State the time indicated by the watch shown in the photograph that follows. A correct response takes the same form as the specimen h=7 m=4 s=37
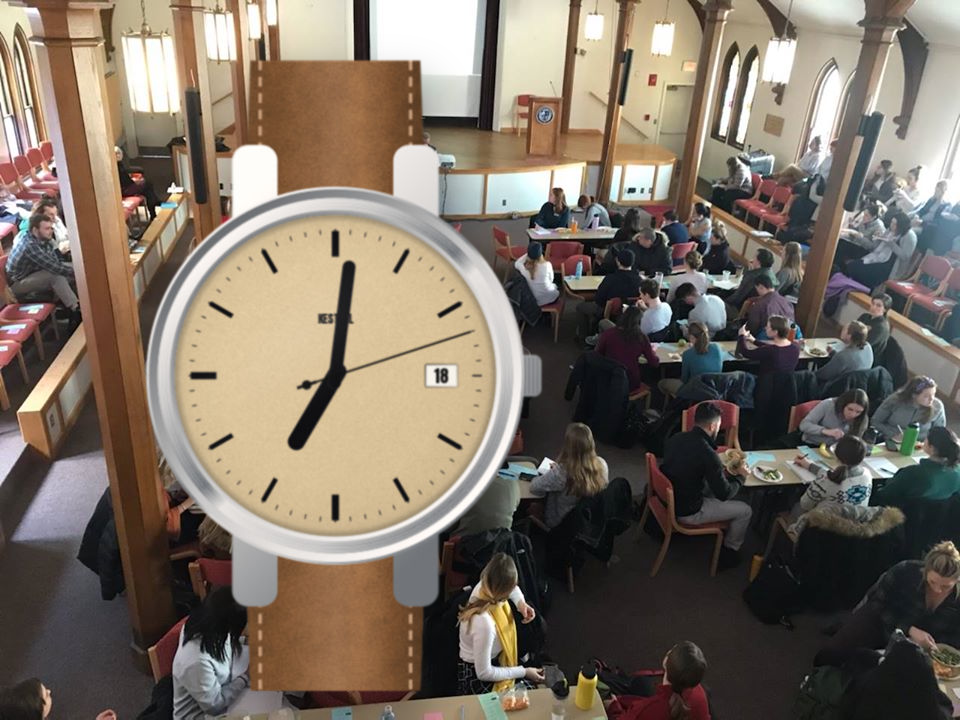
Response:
h=7 m=1 s=12
